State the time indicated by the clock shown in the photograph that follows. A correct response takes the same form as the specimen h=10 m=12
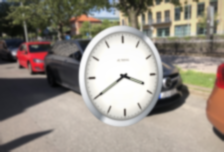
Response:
h=3 m=40
